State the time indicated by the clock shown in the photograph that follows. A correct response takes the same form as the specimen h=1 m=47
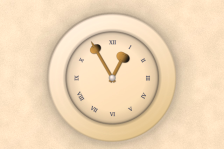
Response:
h=12 m=55
